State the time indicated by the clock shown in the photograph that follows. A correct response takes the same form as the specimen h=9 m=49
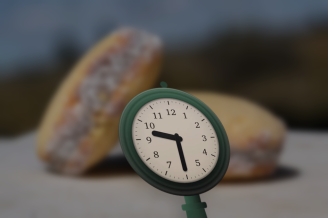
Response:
h=9 m=30
